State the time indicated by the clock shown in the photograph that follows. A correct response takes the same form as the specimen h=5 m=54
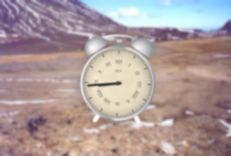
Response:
h=8 m=44
